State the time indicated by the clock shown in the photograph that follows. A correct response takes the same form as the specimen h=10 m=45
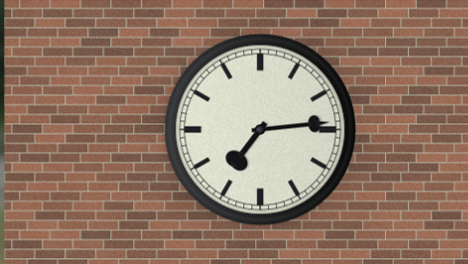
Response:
h=7 m=14
